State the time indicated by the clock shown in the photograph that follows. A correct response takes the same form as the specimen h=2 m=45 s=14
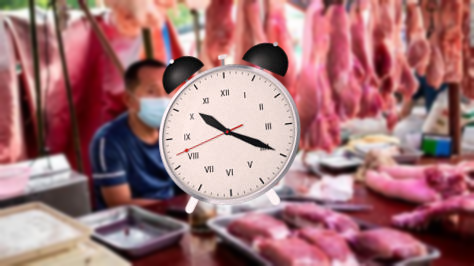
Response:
h=10 m=19 s=42
